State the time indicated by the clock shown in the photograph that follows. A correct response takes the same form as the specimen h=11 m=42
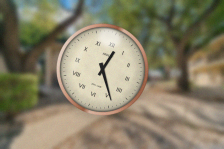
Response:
h=12 m=24
